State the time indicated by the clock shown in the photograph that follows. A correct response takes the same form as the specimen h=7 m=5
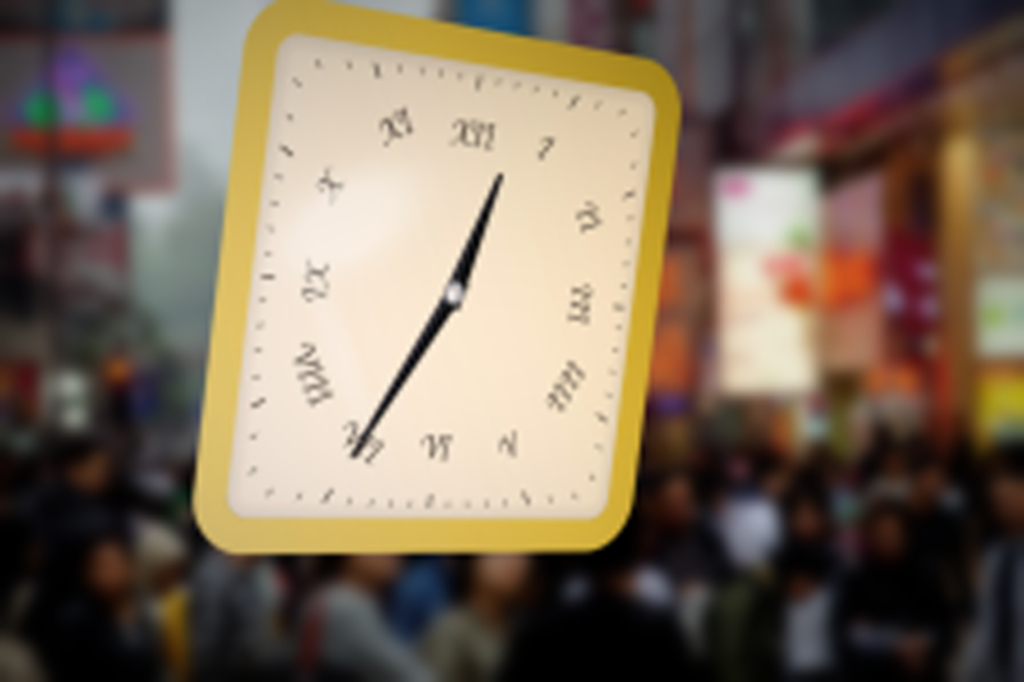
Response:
h=12 m=35
